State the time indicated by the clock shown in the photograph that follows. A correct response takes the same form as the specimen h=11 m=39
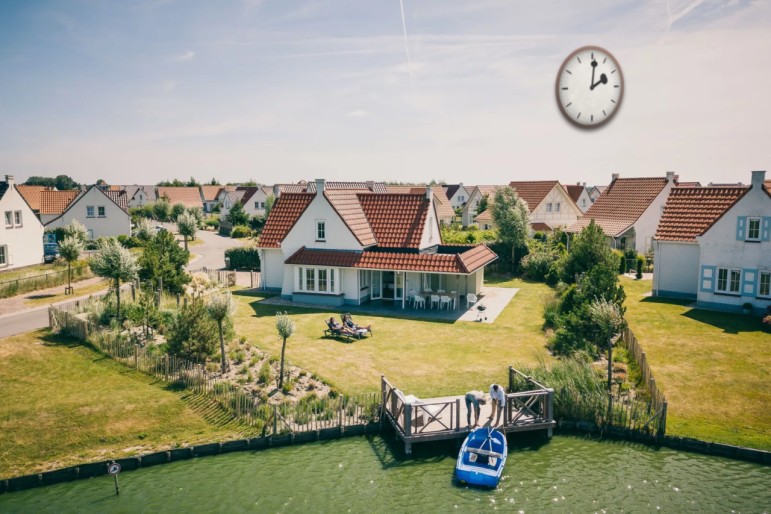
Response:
h=2 m=1
